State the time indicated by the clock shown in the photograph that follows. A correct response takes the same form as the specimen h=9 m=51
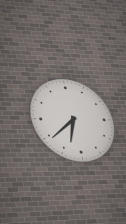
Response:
h=6 m=39
